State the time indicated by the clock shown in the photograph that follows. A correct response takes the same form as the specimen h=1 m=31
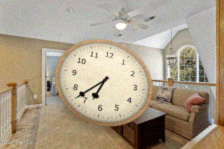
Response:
h=6 m=37
